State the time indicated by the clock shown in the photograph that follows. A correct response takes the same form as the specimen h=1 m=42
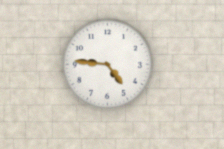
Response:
h=4 m=46
